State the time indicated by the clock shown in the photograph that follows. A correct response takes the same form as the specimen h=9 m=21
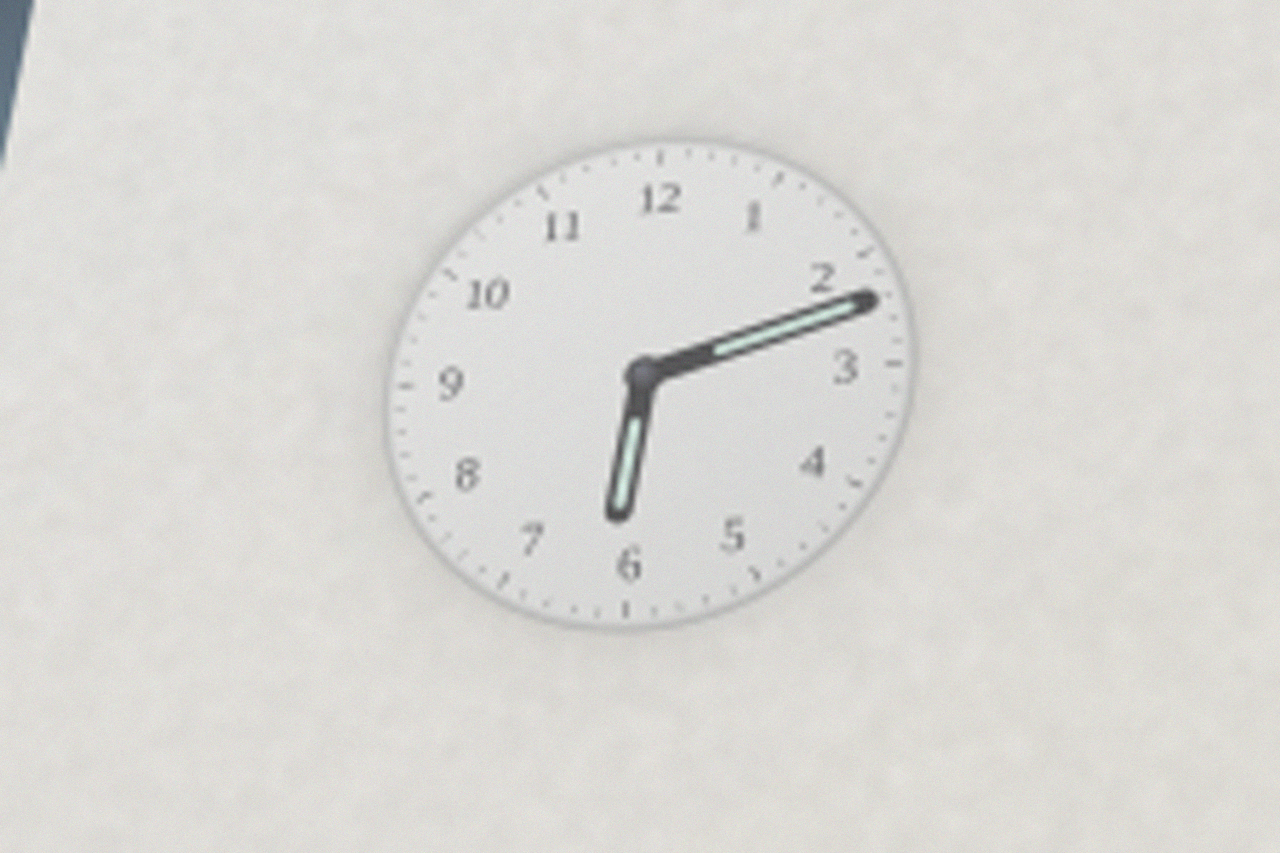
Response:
h=6 m=12
